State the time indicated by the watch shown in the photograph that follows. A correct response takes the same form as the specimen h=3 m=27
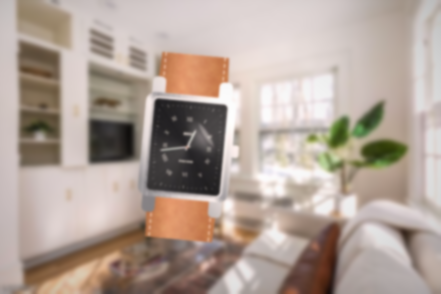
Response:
h=12 m=43
